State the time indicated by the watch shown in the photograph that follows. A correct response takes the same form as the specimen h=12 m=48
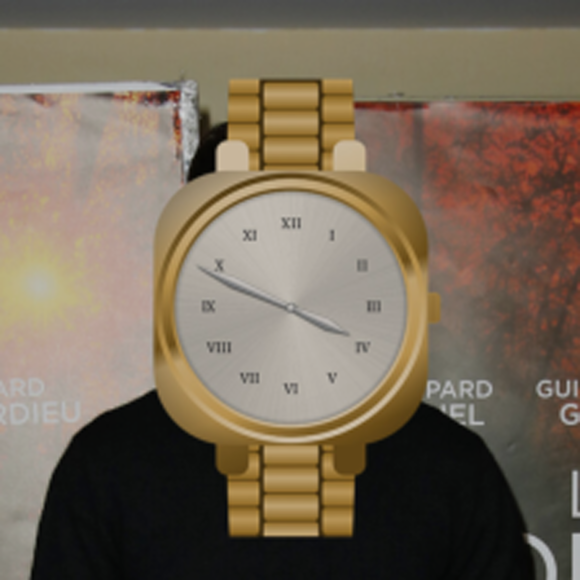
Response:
h=3 m=49
